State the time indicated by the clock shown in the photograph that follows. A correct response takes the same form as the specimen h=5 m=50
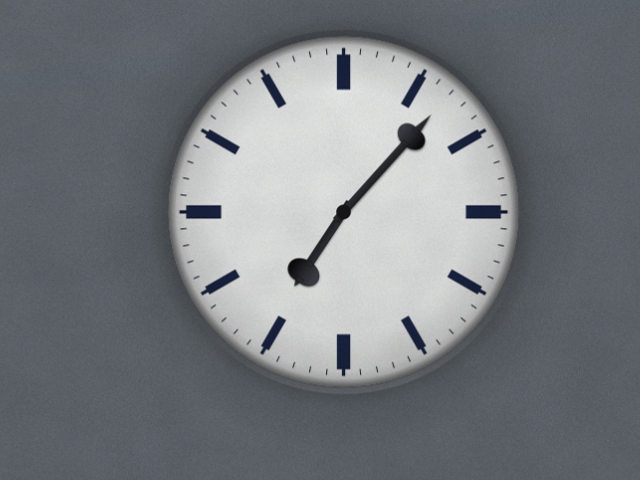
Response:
h=7 m=7
